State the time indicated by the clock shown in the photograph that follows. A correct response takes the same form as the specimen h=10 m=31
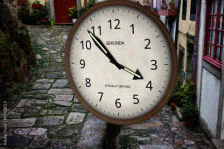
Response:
h=3 m=53
